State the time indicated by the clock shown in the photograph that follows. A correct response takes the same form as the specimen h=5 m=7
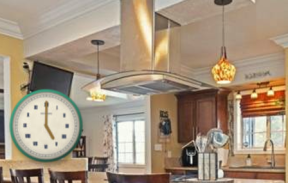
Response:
h=5 m=0
